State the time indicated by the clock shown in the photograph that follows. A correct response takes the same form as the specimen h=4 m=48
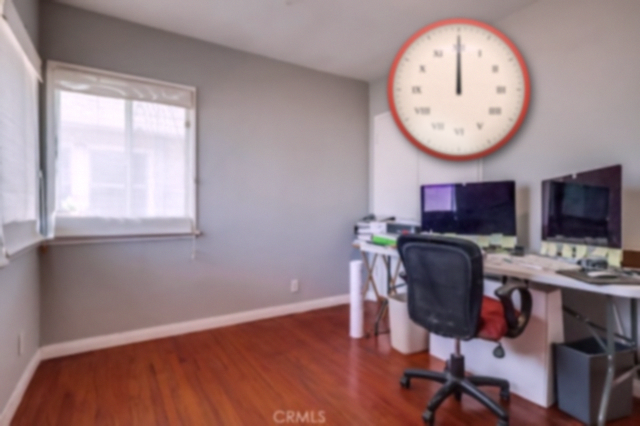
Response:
h=12 m=0
